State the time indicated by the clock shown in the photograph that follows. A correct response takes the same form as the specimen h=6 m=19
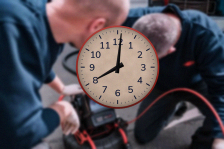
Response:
h=8 m=1
